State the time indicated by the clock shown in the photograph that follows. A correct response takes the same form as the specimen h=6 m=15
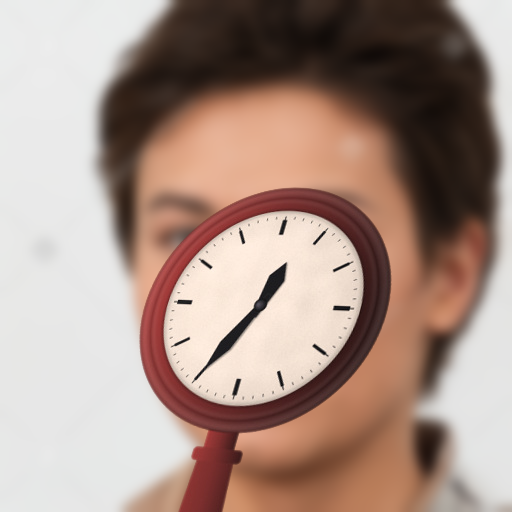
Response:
h=12 m=35
